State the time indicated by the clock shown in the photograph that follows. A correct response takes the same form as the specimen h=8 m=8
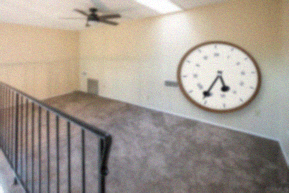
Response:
h=5 m=36
